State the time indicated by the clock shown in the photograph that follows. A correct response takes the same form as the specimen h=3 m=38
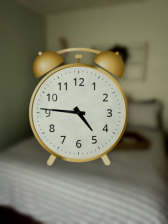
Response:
h=4 m=46
